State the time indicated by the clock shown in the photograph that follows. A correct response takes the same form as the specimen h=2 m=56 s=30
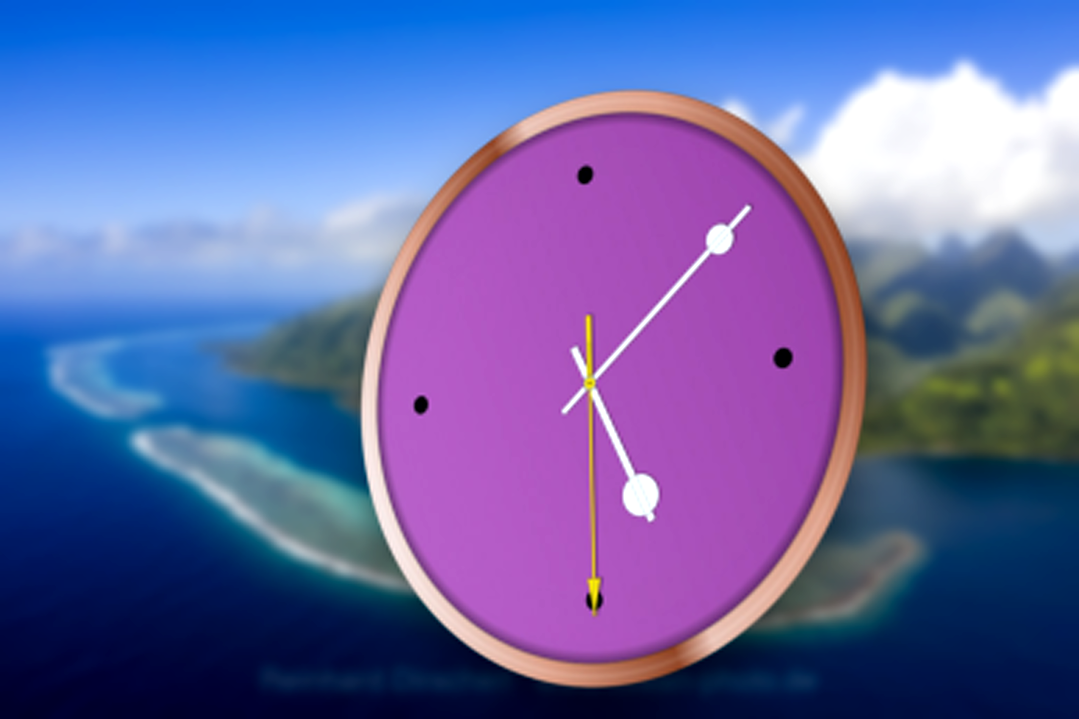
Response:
h=5 m=8 s=30
